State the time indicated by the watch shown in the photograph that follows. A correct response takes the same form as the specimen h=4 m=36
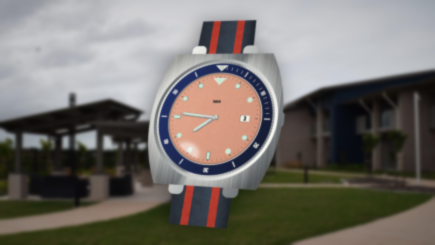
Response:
h=7 m=46
